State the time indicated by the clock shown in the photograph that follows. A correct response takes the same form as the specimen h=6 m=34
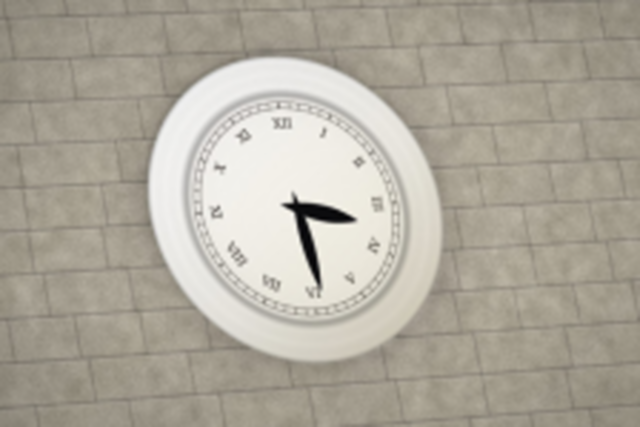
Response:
h=3 m=29
